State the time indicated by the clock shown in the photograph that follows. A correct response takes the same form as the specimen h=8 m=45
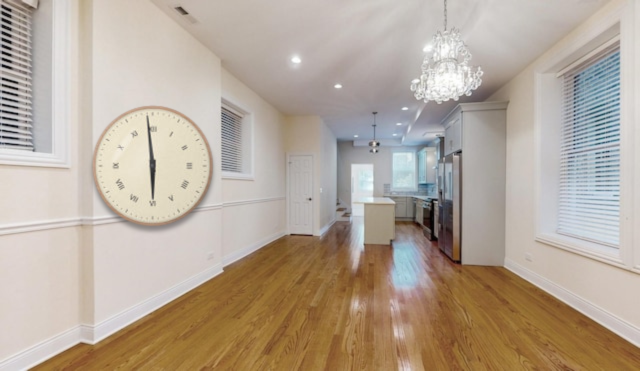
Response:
h=5 m=59
